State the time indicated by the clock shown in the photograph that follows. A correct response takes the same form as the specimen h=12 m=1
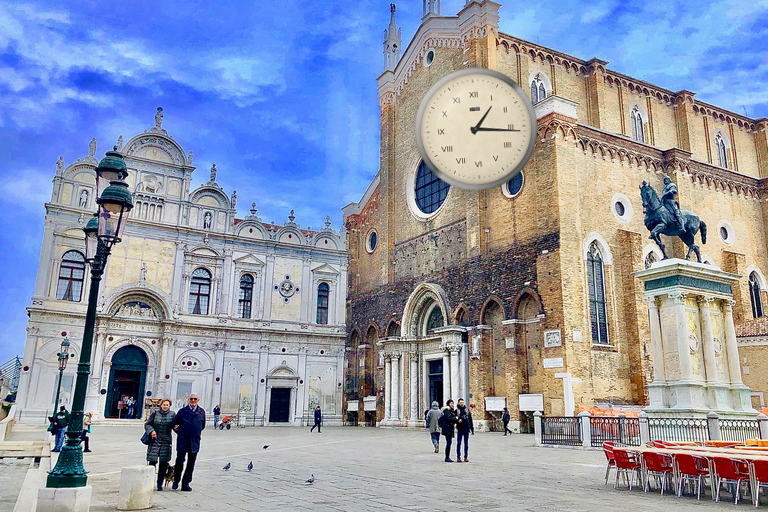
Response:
h=1 m=16
